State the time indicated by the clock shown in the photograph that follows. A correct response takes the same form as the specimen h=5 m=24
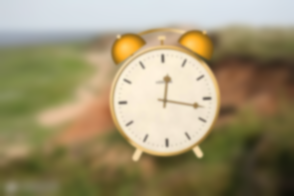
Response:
h=12 m=17
